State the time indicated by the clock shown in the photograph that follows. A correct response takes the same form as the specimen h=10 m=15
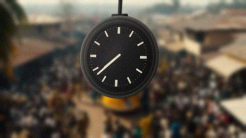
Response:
h=7 m=38
